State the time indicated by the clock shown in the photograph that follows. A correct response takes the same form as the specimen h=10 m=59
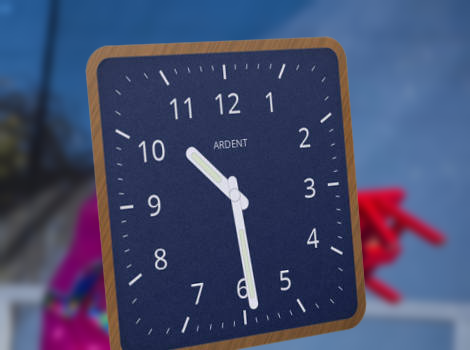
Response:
h=10 m=29
